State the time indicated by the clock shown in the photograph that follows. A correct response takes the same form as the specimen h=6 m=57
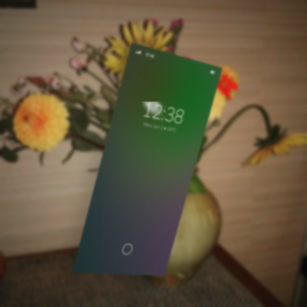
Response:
h=12 m=38
